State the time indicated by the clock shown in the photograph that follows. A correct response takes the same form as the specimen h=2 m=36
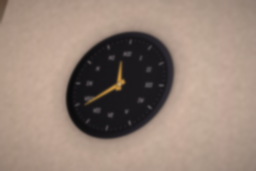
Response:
h=11 m=39
